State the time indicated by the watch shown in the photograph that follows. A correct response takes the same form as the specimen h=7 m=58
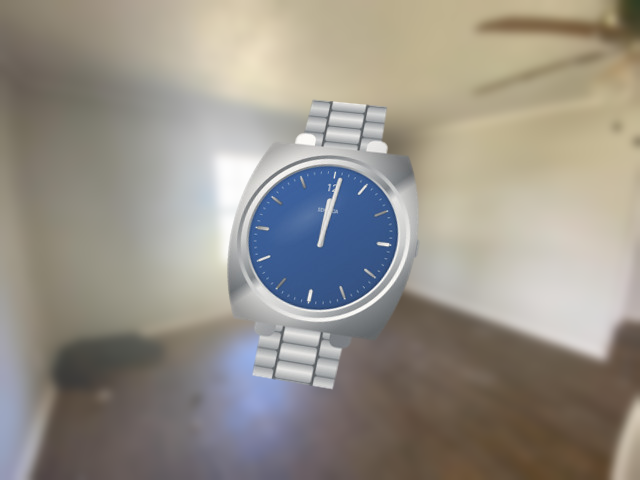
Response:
h=12 m=1
